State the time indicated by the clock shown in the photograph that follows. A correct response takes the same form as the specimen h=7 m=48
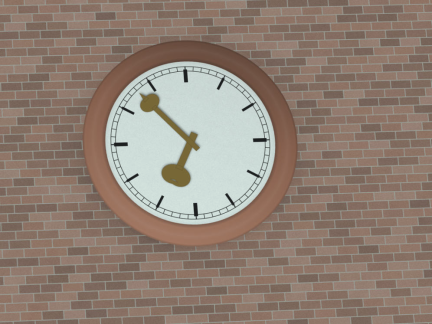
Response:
h=6 m=53
